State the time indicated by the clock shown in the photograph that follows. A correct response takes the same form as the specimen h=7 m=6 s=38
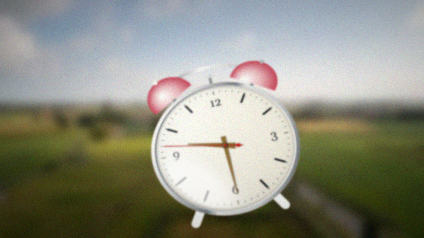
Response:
h=9 m=29 s=47
